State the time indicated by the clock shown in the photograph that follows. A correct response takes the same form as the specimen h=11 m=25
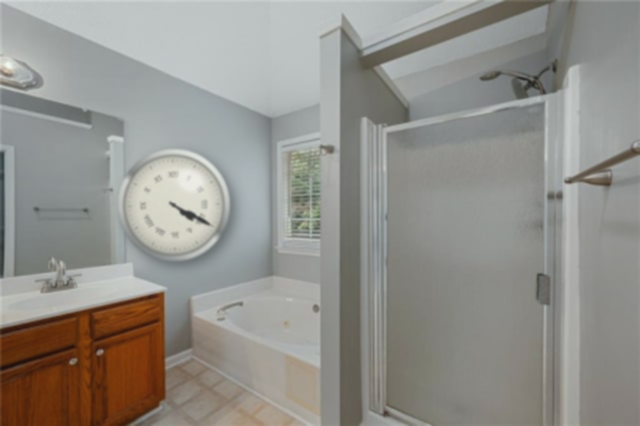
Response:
h=4 m=20
